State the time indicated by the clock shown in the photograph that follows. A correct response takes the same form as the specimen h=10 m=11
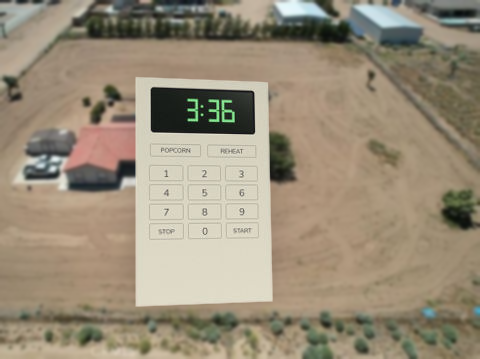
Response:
h=3 m=36
